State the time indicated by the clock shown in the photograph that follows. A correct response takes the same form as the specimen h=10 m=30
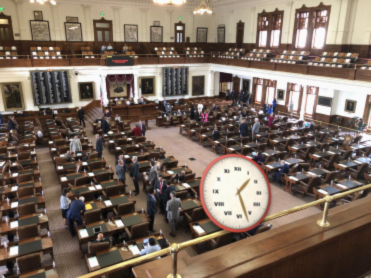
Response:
h=1 m=27
